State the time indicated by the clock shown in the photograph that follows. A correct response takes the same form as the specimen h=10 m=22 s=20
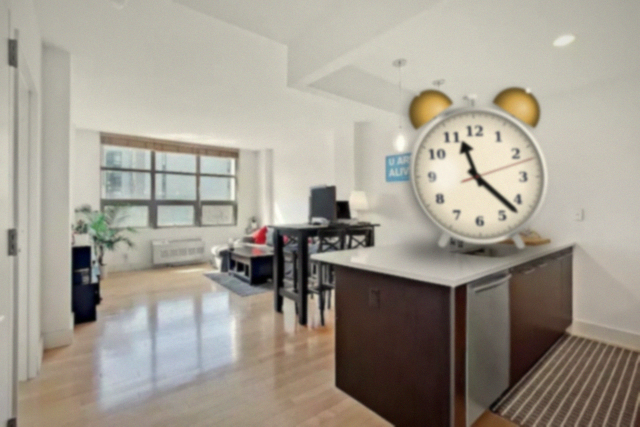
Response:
h=11 m=22 s=12
